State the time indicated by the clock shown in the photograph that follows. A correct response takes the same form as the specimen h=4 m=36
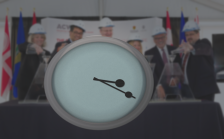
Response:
h=3 m=20
